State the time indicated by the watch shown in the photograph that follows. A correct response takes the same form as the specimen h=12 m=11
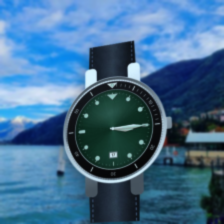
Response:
h=3 m=15
